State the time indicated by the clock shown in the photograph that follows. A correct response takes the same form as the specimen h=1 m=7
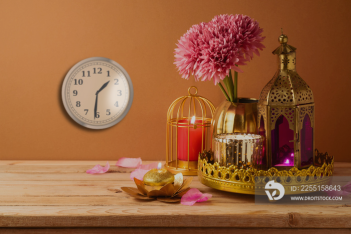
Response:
h=1 m=31
